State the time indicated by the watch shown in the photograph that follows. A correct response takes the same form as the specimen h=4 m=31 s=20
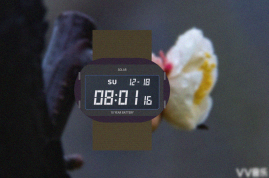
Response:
h=8 m=1 s=16
